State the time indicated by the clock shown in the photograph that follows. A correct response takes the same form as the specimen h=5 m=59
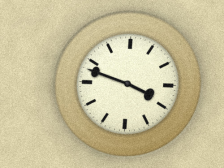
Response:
h=3 m=48
